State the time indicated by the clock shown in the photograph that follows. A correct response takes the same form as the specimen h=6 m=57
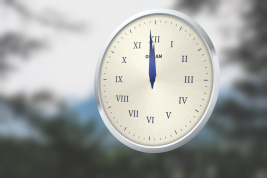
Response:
h=11 m=59
